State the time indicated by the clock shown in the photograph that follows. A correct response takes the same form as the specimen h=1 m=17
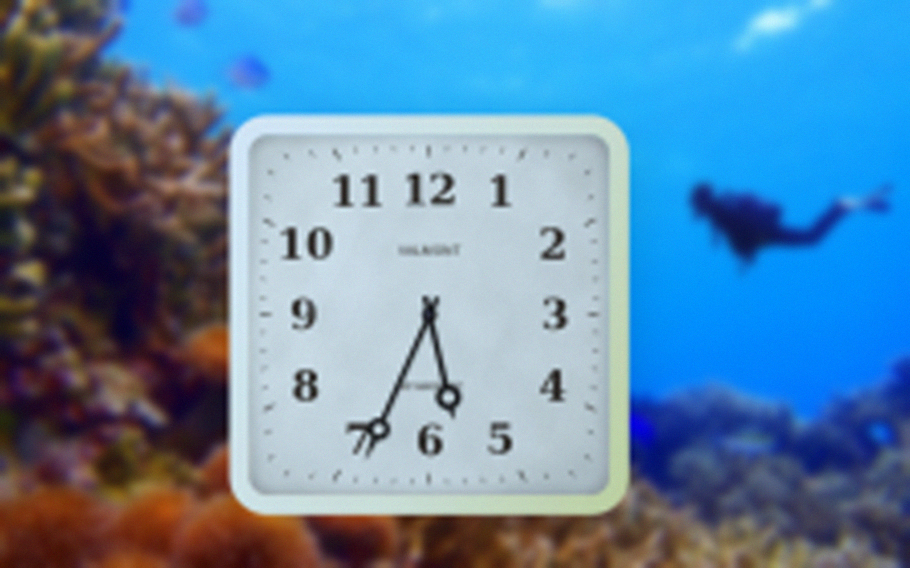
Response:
h=5 m=34
